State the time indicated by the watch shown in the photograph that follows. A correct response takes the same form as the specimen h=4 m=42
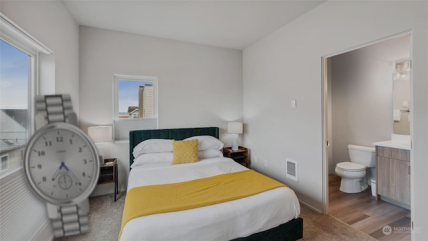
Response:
h=7 m=24
